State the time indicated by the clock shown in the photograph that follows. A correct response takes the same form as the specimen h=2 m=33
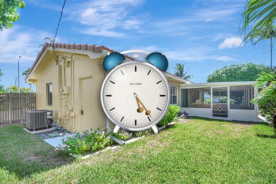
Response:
h=5 m=24
